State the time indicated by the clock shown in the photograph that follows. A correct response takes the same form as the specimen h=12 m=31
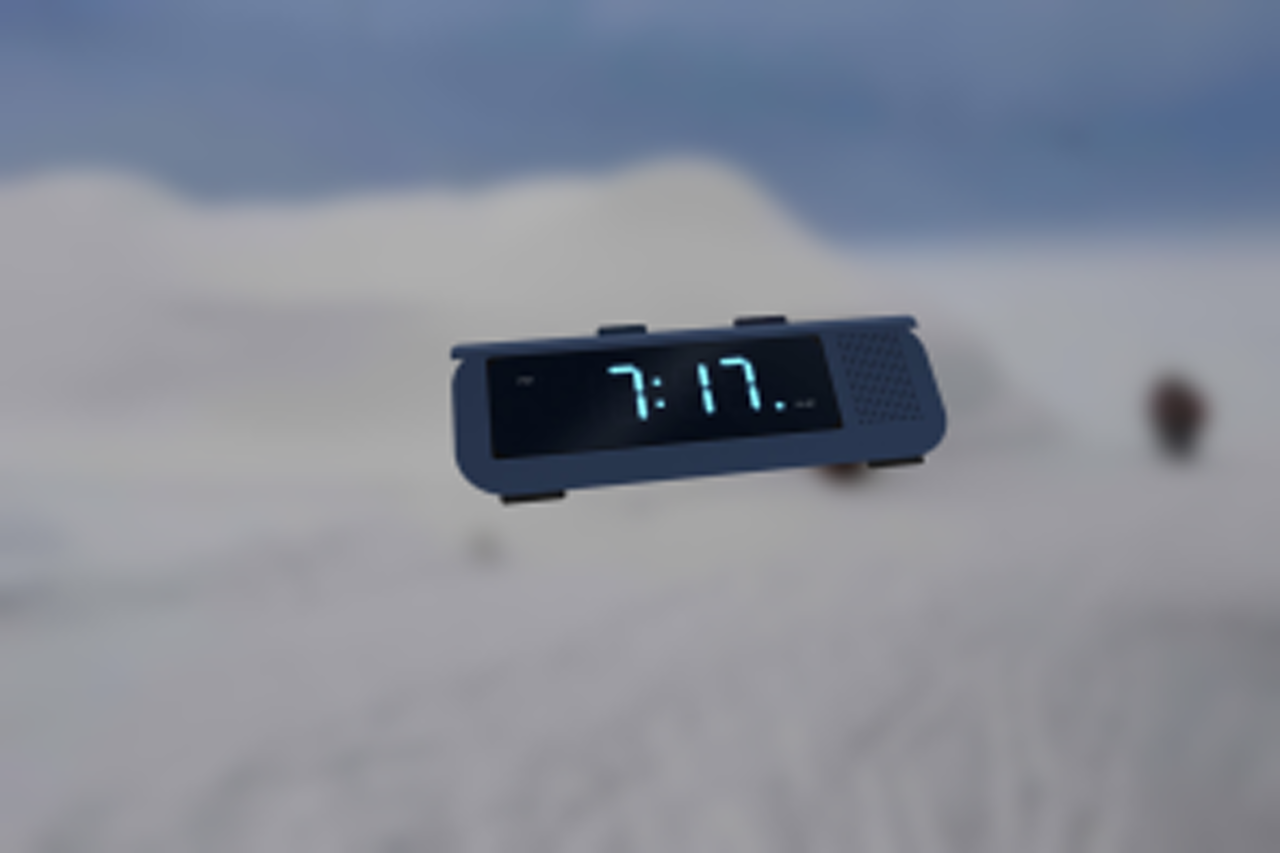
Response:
h=7 m=17
